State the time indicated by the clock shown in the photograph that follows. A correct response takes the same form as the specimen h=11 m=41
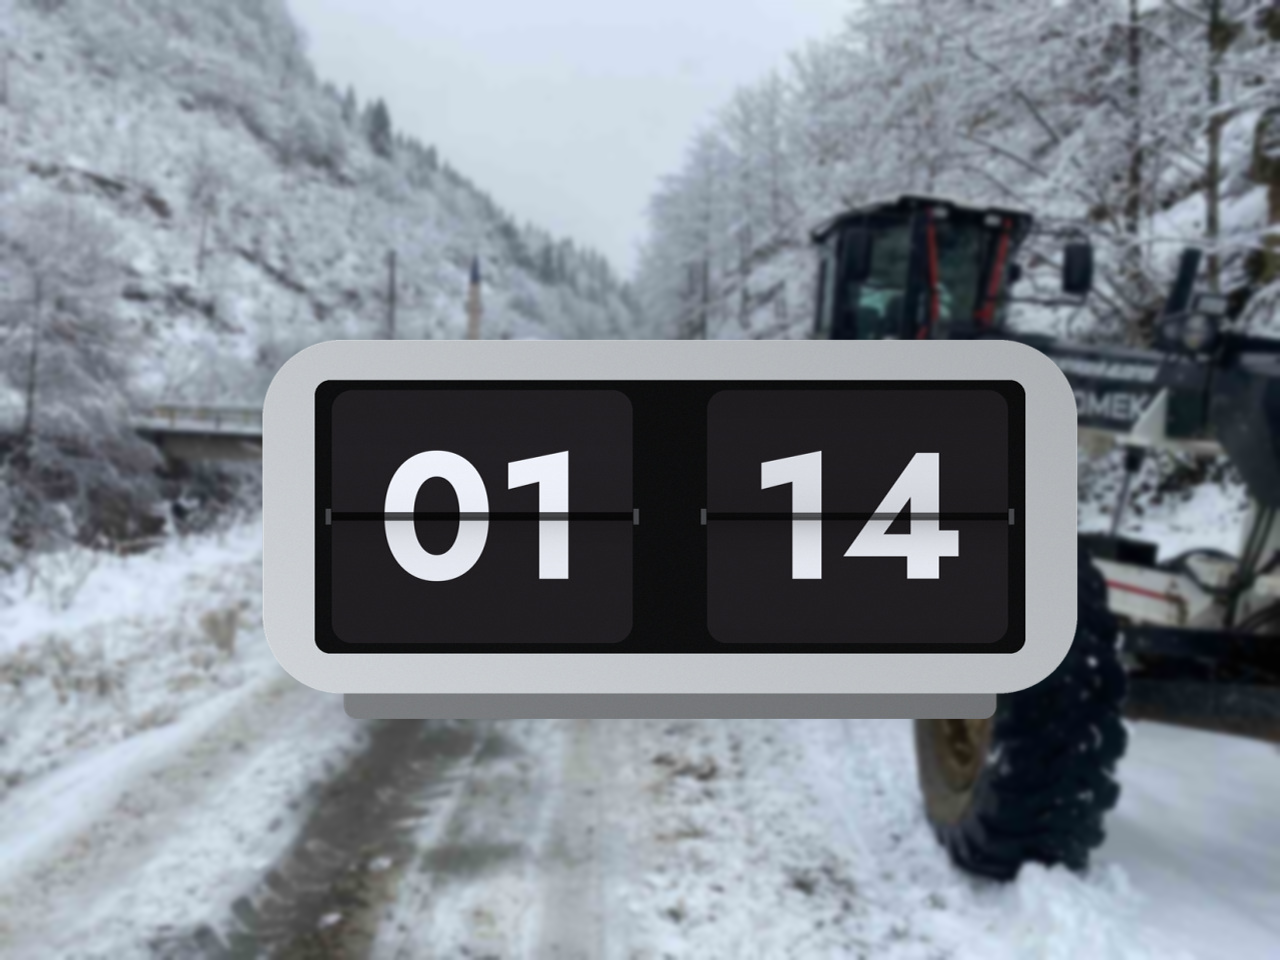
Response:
h=1 m=14
